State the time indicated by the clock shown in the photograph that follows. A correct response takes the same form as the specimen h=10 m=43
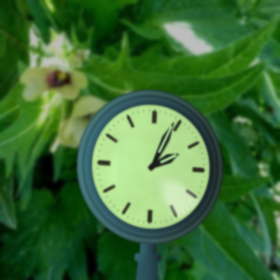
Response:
h=2 m=4
